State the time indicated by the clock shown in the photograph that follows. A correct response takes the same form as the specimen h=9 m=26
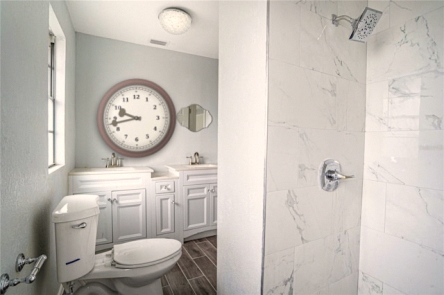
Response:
h=9 m=43
